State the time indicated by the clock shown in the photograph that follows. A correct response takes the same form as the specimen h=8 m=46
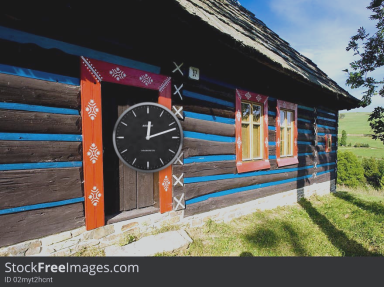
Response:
h=12 m=12
